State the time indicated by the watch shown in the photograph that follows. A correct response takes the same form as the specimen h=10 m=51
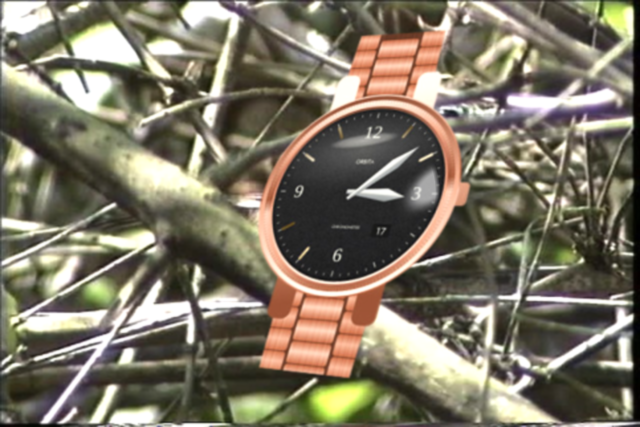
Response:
h=3 m=8
